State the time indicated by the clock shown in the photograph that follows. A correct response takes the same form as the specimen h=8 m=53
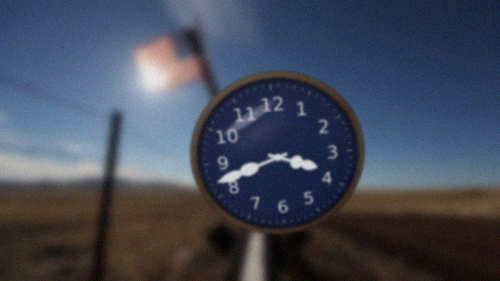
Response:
h=3 m=42
